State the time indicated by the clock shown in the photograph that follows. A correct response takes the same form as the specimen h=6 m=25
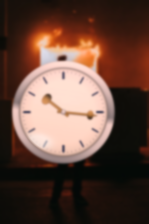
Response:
h=10 m=16
